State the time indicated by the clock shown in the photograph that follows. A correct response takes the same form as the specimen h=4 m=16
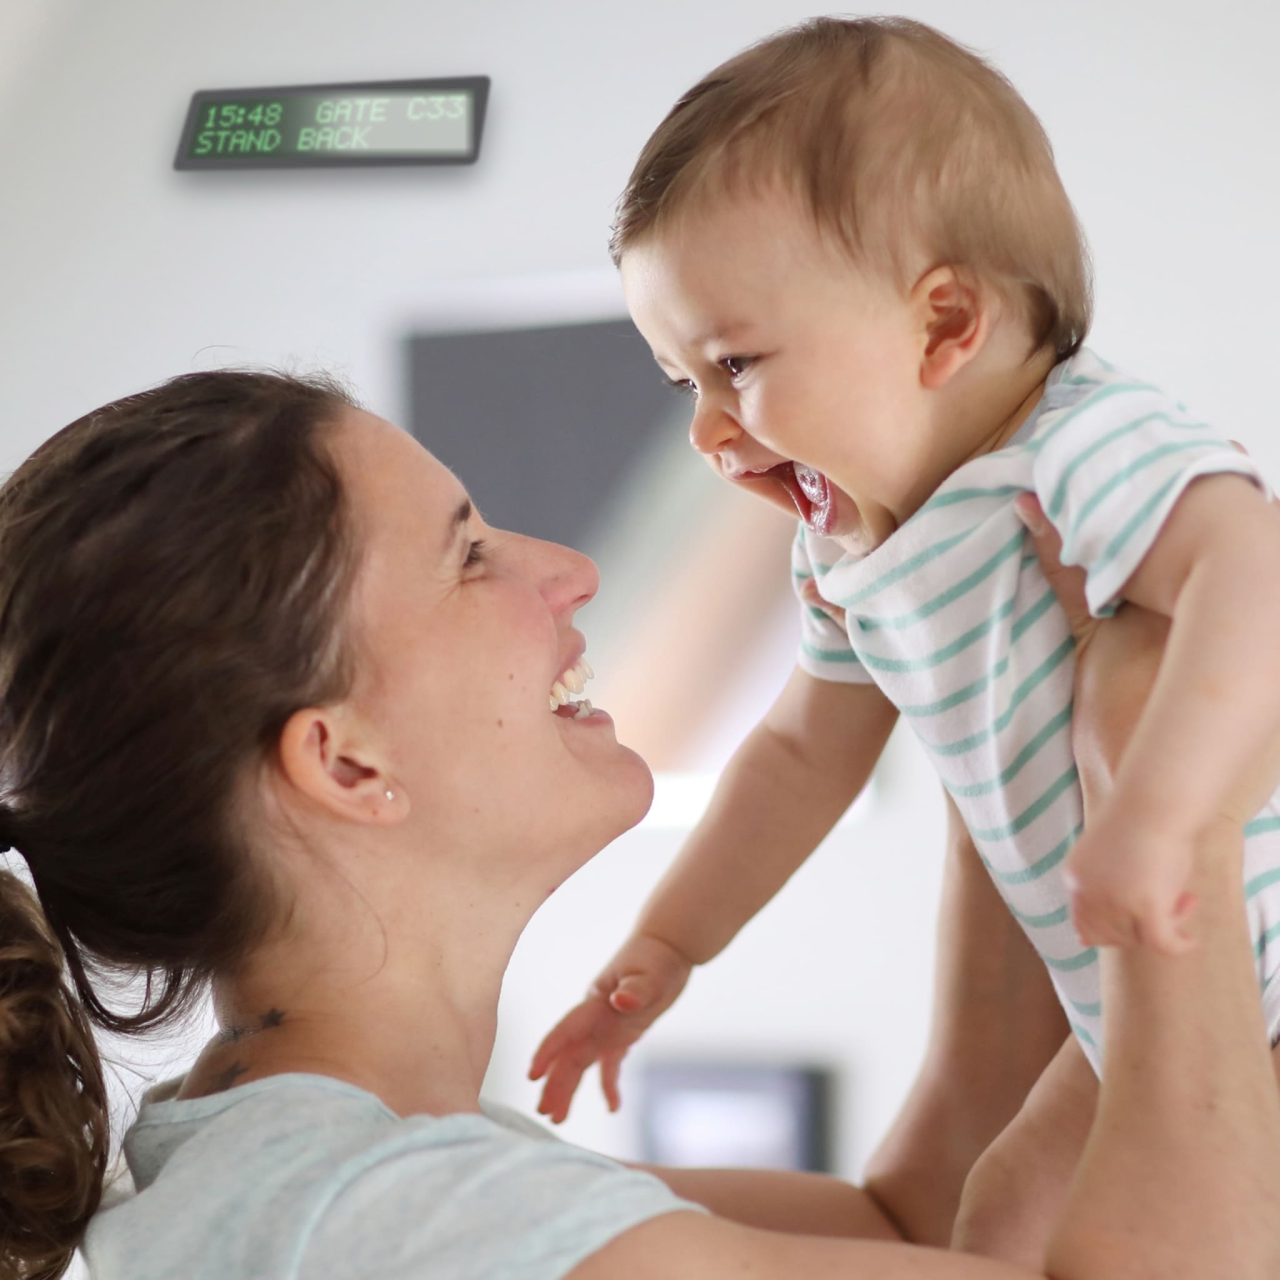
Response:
h=15 m=48
